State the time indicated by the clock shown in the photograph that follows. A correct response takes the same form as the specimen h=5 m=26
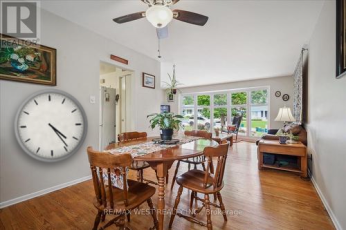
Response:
h=4 m=24
